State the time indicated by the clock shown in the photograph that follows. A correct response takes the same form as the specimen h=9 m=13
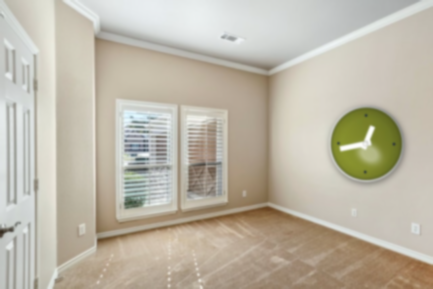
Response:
h=12 m=43
